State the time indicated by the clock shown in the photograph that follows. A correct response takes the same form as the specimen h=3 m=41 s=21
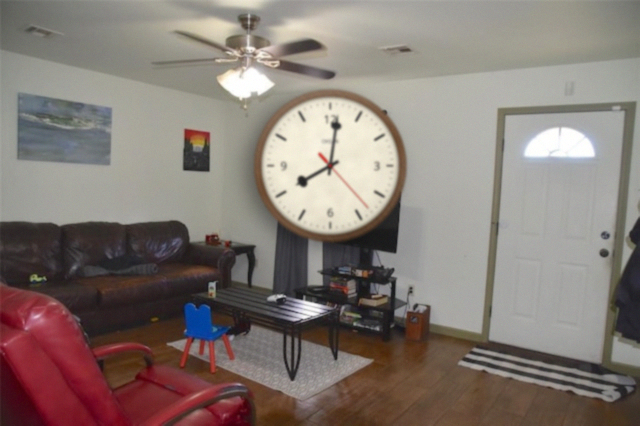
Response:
h=8 m=1 s=23
